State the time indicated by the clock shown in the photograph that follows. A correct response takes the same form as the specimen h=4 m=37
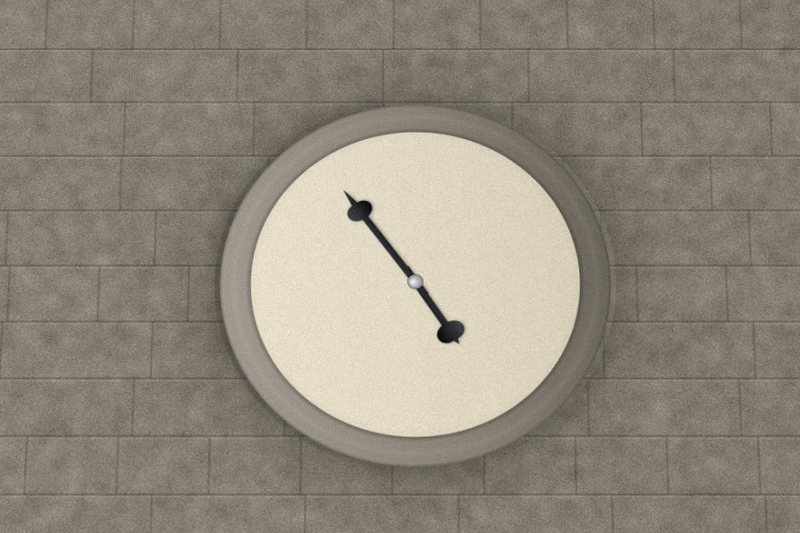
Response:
h=4 m=54
